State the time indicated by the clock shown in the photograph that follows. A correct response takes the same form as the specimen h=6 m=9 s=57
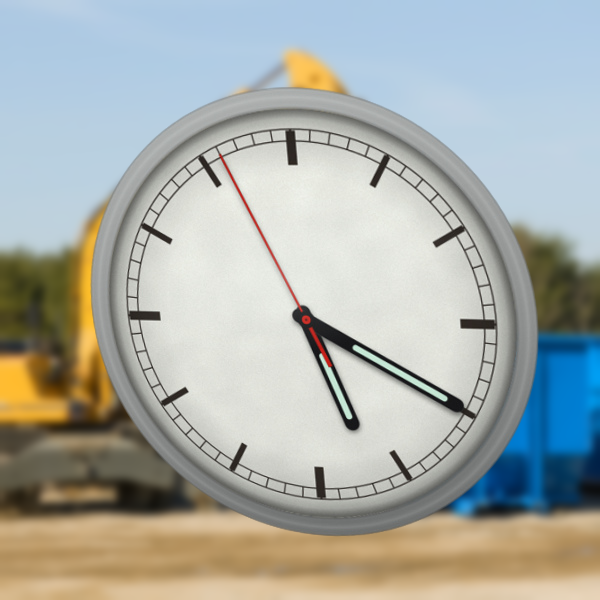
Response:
h=5 m=19 s=56
